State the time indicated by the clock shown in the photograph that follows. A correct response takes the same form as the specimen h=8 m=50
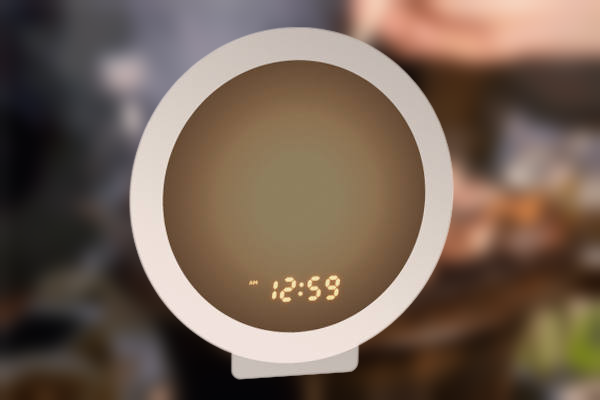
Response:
h=12 m=59
